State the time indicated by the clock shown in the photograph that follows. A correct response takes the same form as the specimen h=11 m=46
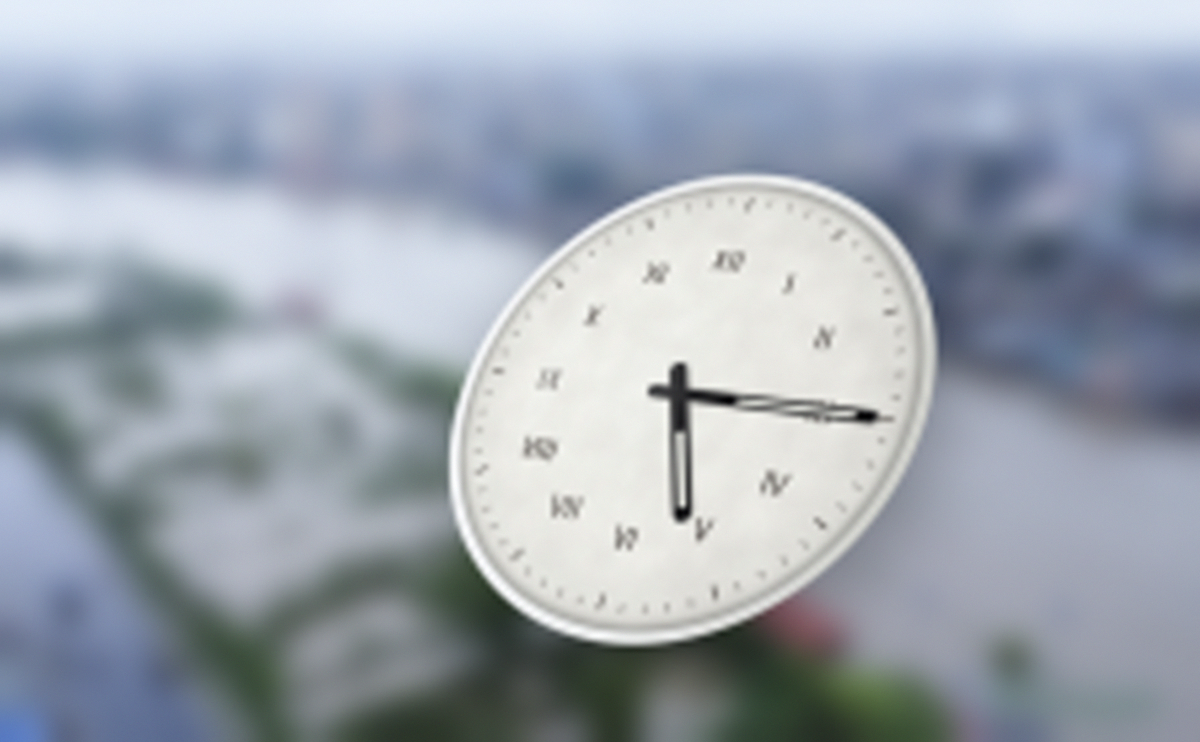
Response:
h=5 m=15
